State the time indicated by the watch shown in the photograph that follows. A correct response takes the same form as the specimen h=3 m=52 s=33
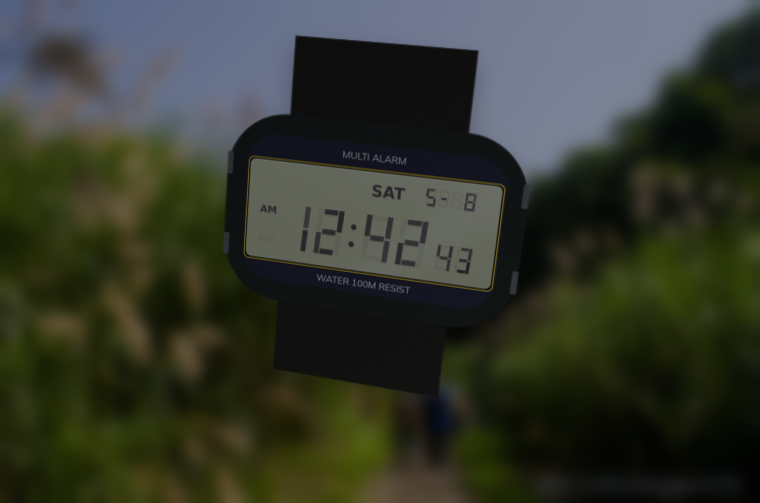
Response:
h=12 m=42 s=43
